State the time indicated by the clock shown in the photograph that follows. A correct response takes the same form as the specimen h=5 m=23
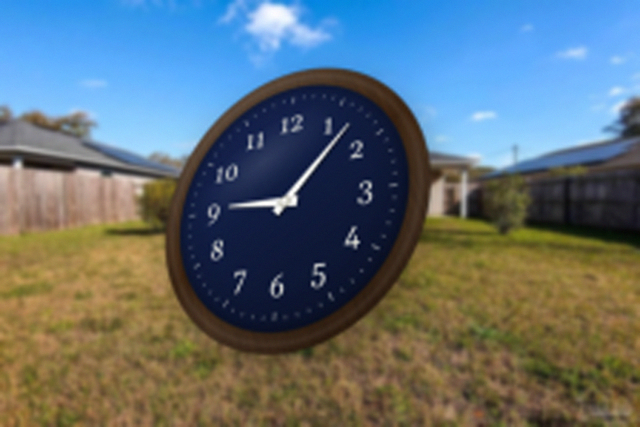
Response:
h=9 m=7
